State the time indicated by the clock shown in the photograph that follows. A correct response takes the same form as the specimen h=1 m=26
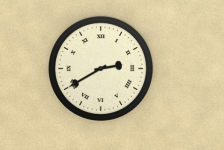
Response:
h=2 m=40
